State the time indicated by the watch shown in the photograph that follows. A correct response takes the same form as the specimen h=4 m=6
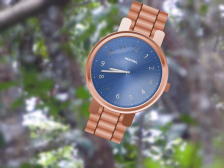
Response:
h=8 m=42
